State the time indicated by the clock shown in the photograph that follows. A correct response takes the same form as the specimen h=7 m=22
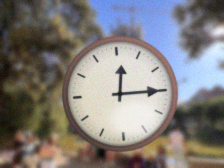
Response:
h=12 m=15
